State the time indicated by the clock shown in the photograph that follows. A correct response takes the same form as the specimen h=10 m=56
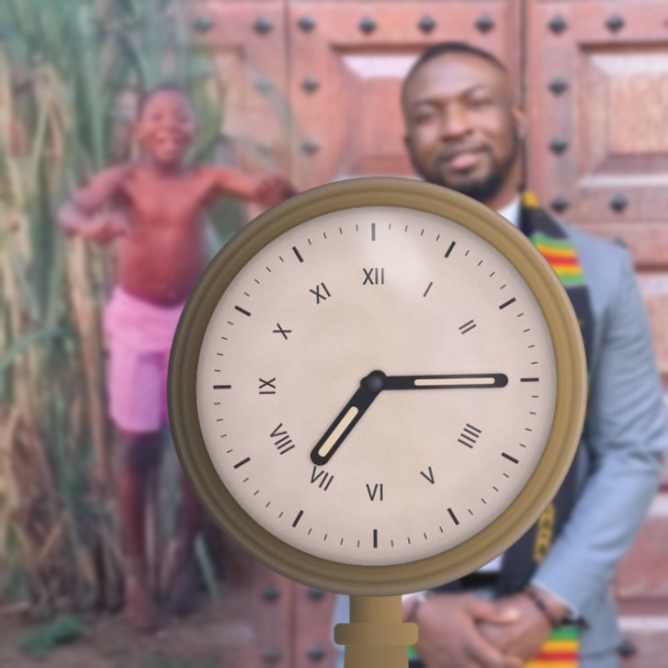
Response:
h=7 m=15
